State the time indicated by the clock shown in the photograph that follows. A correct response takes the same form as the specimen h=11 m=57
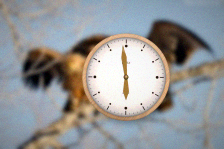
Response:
h=5 m=59
